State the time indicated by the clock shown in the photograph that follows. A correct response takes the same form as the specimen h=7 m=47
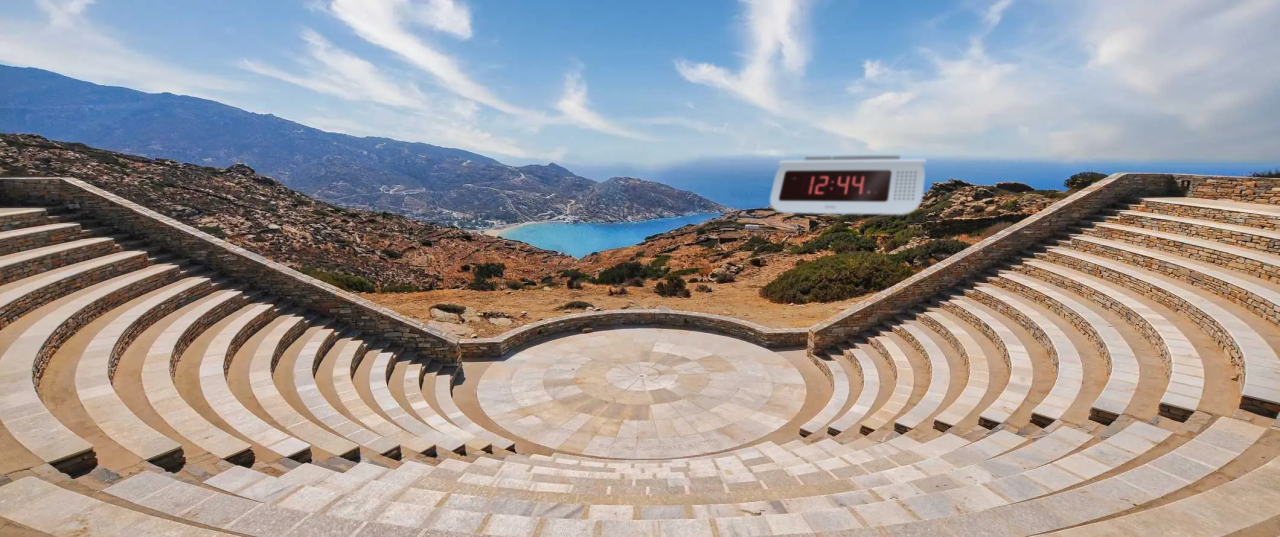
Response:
h=12 m=44
